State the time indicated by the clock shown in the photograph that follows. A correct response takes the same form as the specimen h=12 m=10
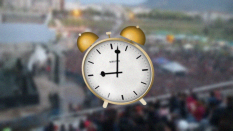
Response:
h=9 m=2
